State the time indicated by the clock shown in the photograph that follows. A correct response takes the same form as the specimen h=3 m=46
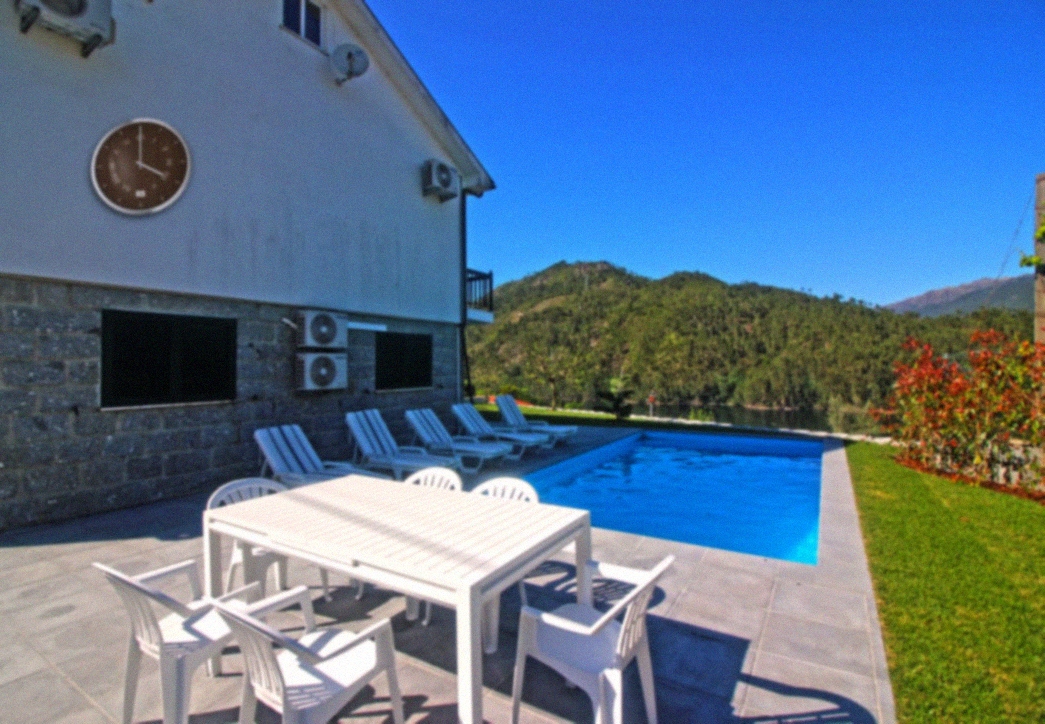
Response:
h=4 m=0
